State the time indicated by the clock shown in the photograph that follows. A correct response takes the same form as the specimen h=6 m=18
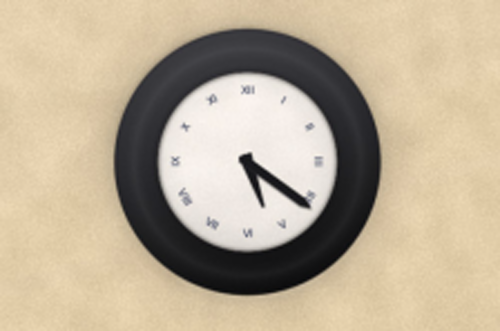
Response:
h=5 m=21
